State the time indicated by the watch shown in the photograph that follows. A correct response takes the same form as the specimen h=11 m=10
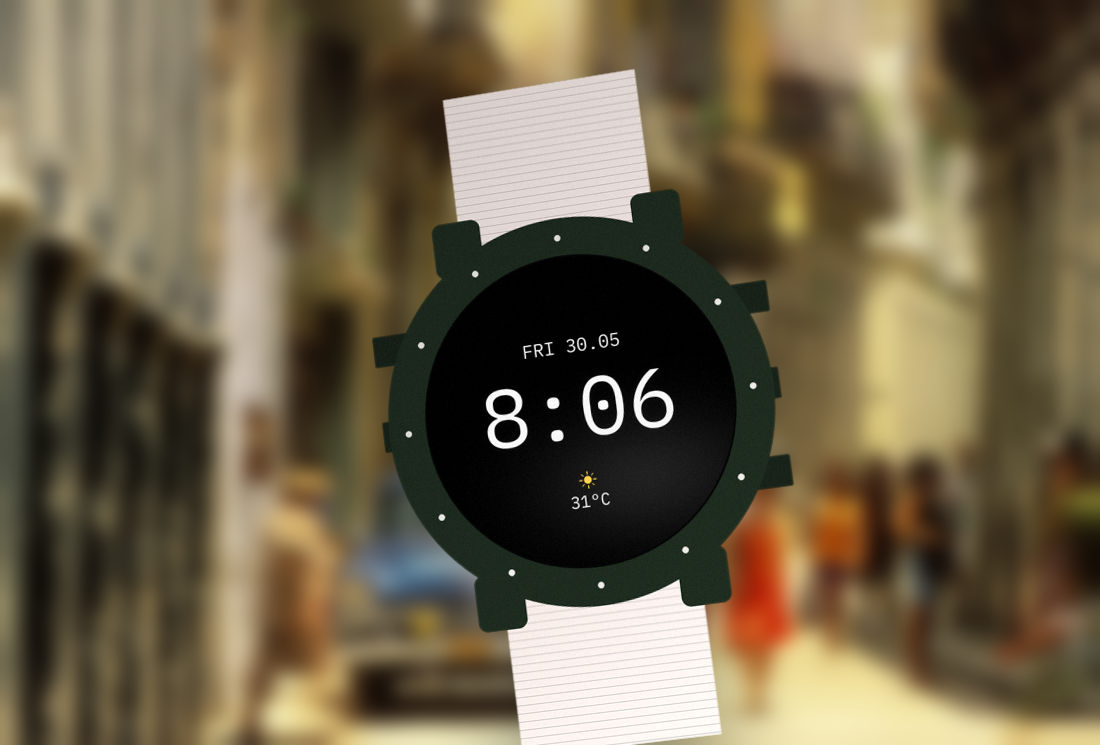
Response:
h=8 m=6
